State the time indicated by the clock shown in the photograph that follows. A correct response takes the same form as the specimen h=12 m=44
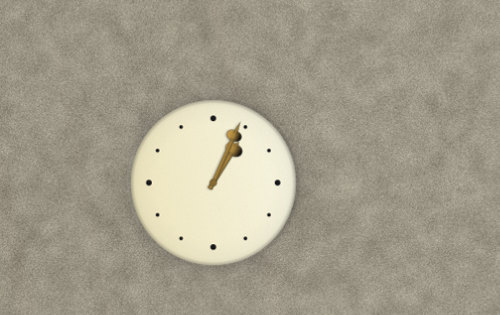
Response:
h=1 m=4
